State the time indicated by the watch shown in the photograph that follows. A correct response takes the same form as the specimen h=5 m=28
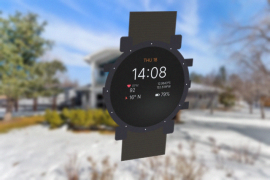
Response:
h=14 m=8
